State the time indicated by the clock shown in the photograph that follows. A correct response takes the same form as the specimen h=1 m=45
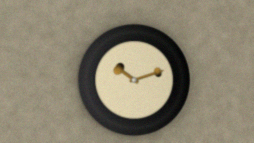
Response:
h=10 m=12
